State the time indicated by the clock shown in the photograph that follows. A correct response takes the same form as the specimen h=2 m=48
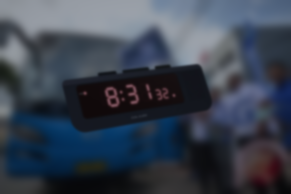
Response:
h=8 m=31
